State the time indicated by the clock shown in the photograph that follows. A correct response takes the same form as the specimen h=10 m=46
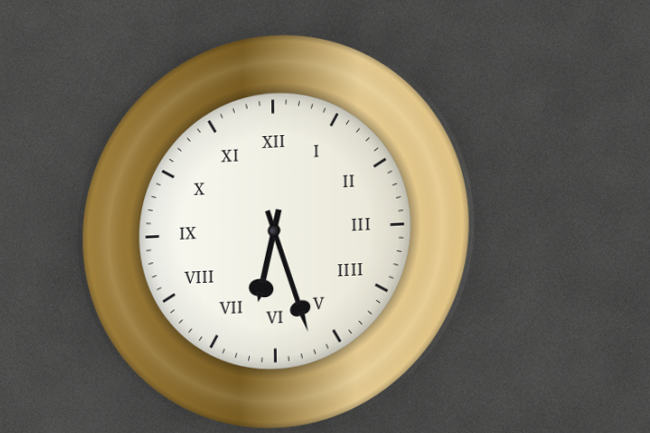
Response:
h=6 m=27
